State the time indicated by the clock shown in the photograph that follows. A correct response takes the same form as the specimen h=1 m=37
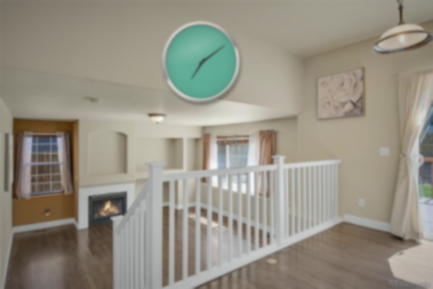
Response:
h=7 m=9
